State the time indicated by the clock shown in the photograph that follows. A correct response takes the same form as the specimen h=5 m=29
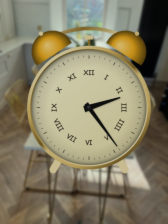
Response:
h=2 m=24
